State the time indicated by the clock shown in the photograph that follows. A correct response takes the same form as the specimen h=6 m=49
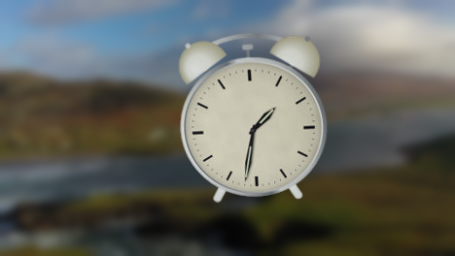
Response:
h=1 m=32
